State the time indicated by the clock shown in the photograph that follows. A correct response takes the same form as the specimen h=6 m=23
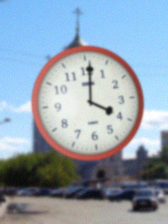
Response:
h=4 m=1
